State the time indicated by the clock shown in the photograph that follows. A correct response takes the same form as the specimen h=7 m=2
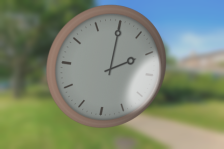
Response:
h=2 m=0
